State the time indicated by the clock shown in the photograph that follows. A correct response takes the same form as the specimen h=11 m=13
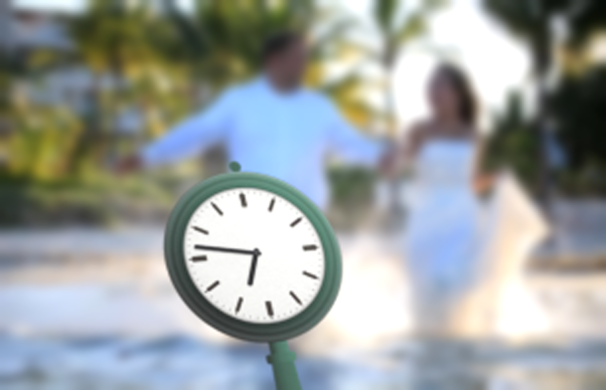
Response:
h=6 m=47
